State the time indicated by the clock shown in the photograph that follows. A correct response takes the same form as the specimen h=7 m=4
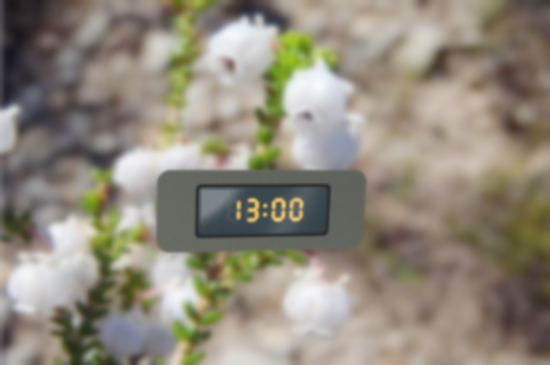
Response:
h=13 m=0
